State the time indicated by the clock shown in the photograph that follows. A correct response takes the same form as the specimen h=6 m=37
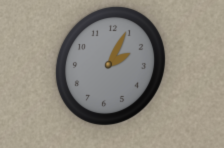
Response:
h=2 m=4
